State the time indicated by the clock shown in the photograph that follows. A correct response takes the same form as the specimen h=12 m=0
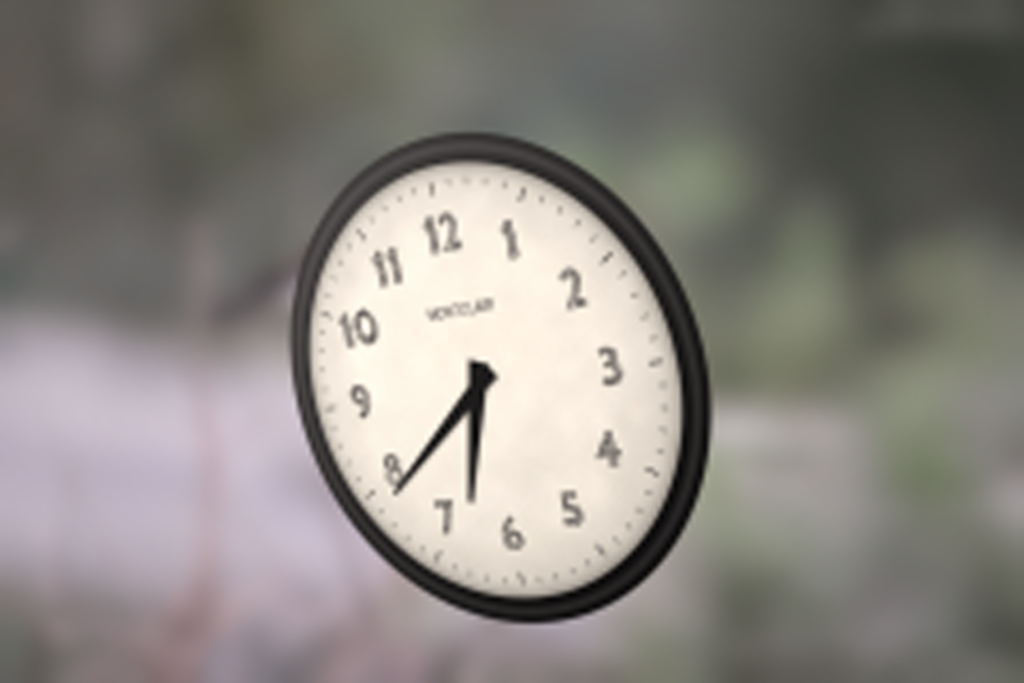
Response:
h=6 m=39
